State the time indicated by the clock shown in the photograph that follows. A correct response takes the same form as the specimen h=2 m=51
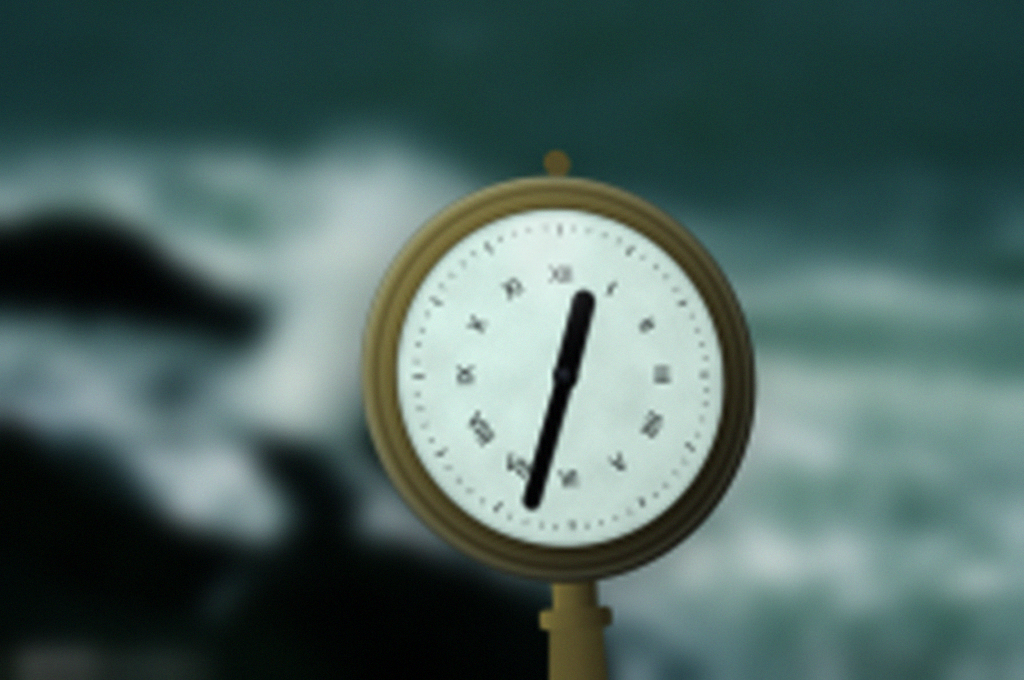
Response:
h=12 m=33
